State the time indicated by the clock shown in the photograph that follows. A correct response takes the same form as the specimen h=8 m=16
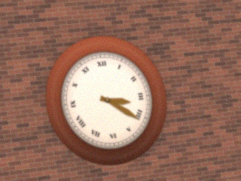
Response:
h=3 m=21
